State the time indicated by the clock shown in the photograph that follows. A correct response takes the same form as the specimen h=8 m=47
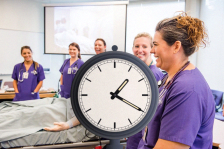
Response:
h=1 m=20
